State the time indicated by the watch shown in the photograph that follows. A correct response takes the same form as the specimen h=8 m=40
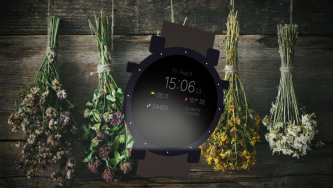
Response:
h=15 m=6
